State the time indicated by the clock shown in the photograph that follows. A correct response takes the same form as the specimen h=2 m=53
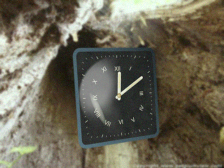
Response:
h=12 m=10
